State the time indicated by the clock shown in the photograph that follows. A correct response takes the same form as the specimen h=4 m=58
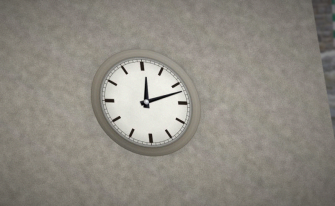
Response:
h=12 m=12
